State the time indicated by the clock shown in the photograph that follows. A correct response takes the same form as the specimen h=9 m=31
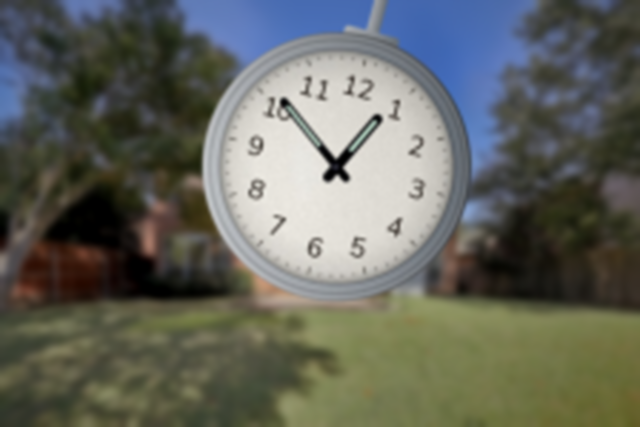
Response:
h=12 m=51
